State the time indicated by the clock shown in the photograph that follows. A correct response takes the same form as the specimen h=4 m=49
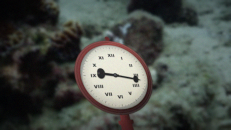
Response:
h=9 m=17
